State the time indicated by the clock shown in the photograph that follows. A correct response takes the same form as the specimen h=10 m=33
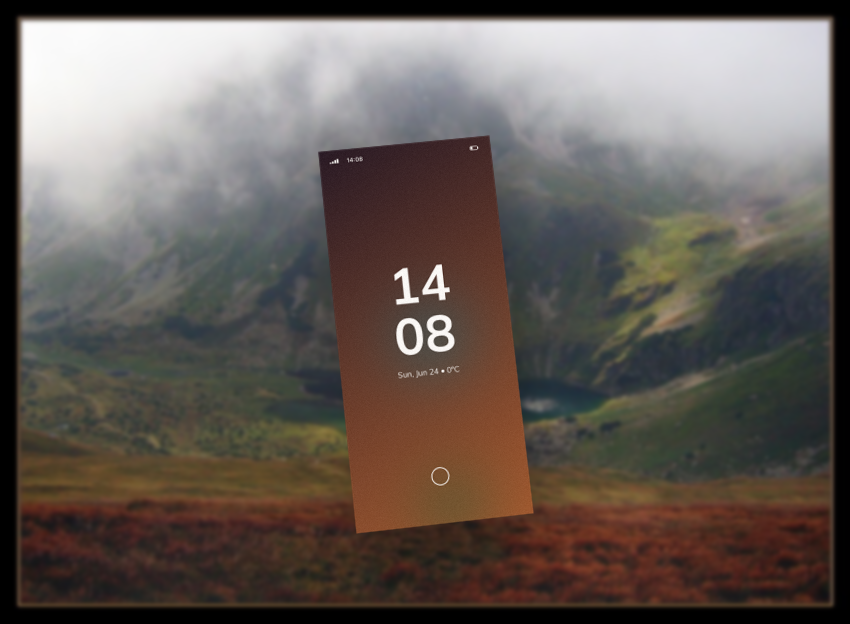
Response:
h=14 m=8
